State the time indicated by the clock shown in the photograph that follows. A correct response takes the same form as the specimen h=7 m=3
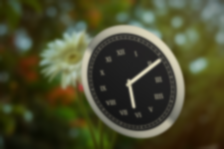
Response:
h=6 m=11
